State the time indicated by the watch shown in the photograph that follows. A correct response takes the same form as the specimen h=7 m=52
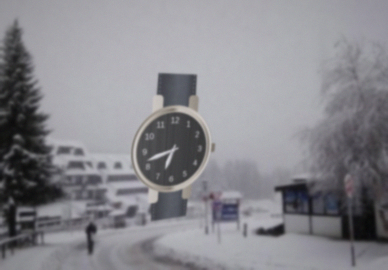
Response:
h=6 m=42
